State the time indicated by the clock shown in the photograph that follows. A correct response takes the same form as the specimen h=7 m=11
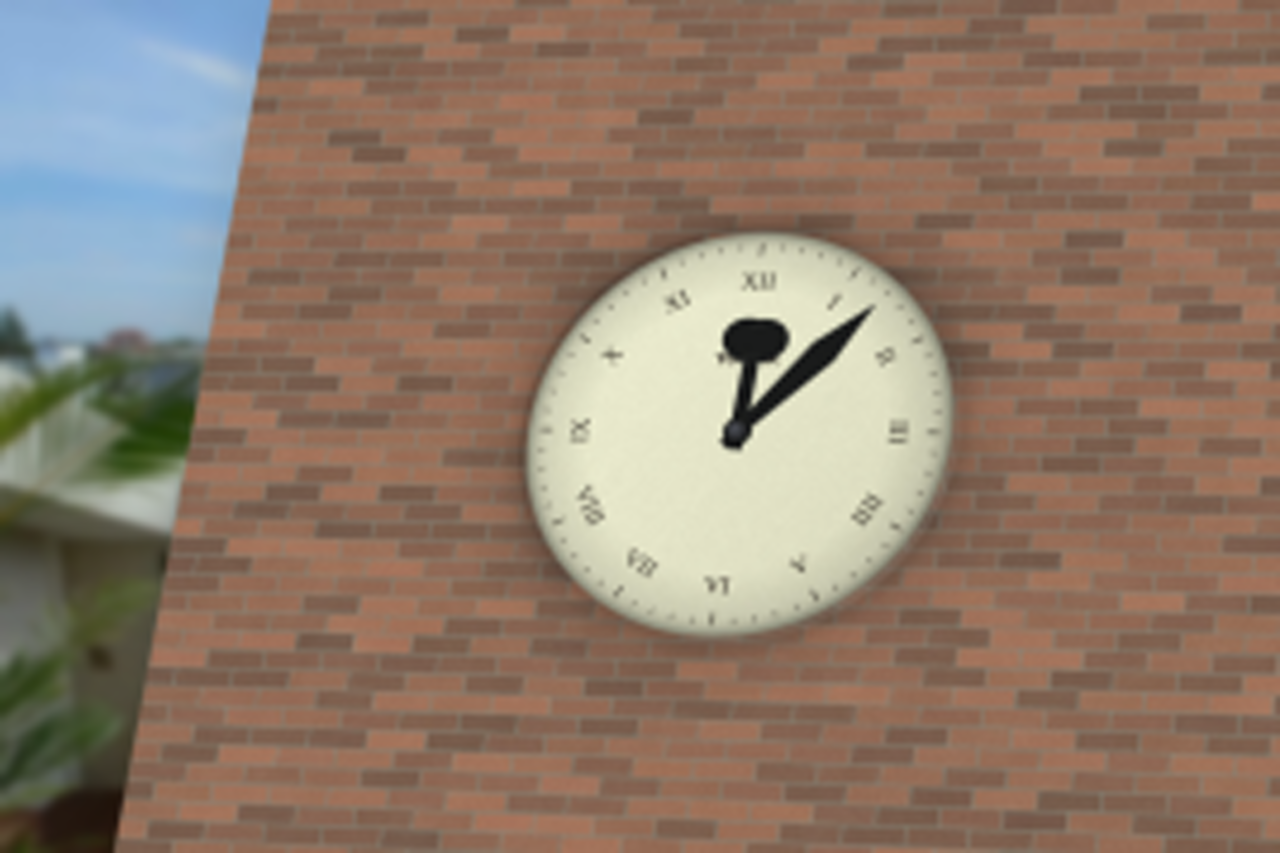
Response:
h=12 m=7
